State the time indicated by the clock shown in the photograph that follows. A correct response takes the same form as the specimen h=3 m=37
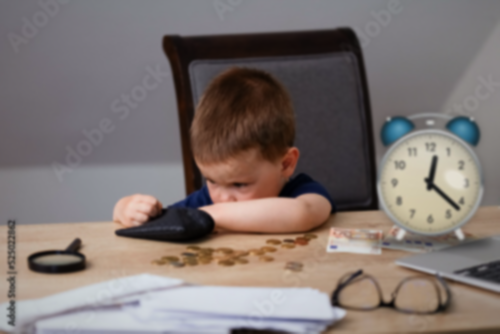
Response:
h=12 m=22
